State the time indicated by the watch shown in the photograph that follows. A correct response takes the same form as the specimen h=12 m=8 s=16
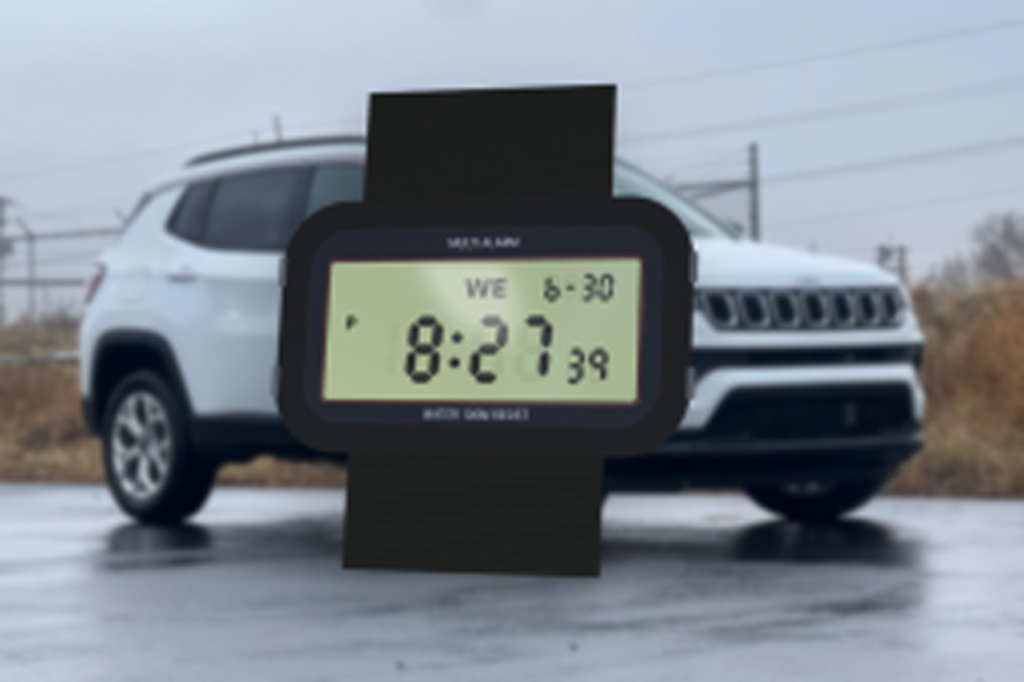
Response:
h=8 m=27 s=39
